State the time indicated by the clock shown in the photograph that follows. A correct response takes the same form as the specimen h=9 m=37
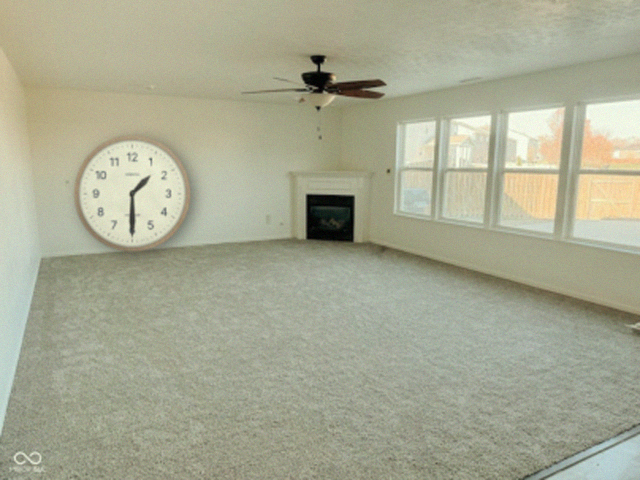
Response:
h=1 m=30
